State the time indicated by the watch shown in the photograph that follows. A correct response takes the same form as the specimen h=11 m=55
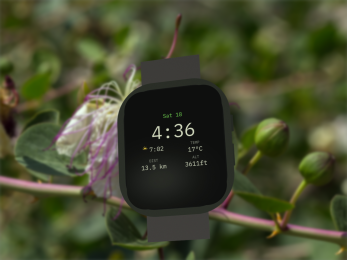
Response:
h=4 m=36
